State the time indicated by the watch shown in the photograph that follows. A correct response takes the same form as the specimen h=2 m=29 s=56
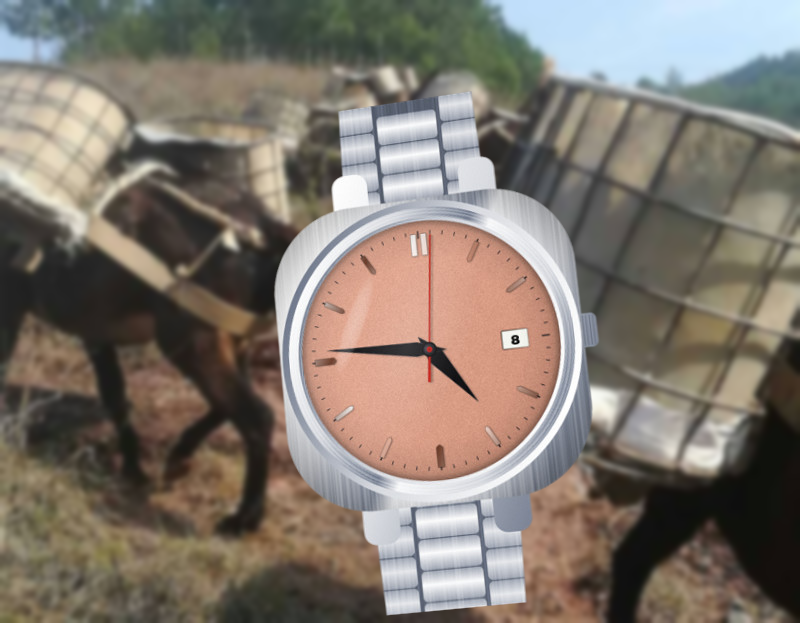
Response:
h=4 m=46 s=1
